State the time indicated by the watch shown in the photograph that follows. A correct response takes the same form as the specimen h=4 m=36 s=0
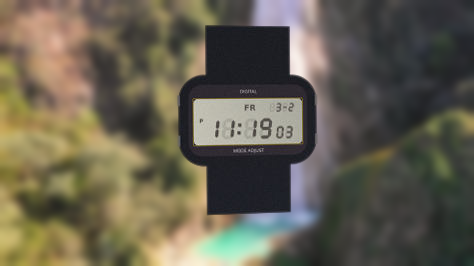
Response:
h=11 m=19 s=3
